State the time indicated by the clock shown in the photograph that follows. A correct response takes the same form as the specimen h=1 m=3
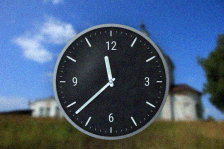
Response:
h=11 m=38
